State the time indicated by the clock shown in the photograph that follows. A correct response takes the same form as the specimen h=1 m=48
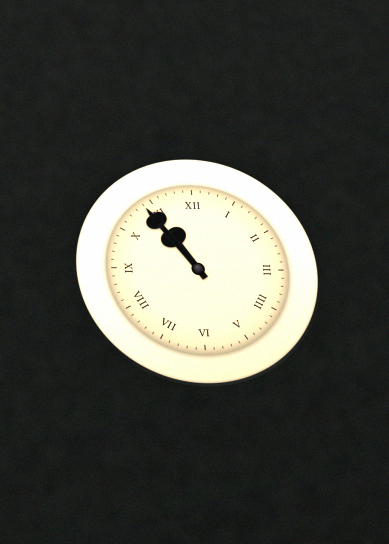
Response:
h=10 m=54
